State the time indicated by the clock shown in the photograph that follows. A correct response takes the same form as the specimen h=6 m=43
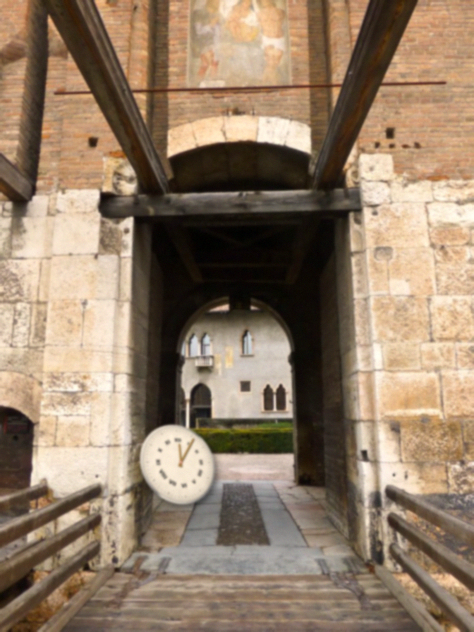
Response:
h=12 m=6
